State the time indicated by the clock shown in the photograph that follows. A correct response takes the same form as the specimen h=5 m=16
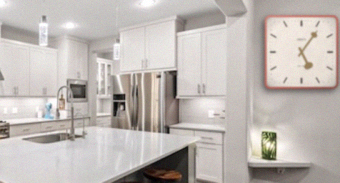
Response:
h=5 m=6
